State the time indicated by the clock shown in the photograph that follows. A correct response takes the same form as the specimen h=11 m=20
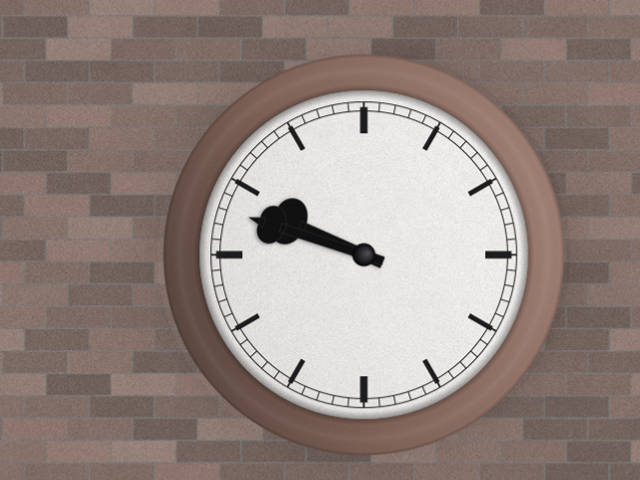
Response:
h=9 m=48
